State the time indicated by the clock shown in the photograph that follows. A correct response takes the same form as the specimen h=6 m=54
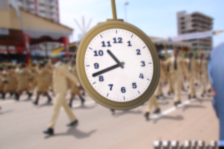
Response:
h=10 m=42
